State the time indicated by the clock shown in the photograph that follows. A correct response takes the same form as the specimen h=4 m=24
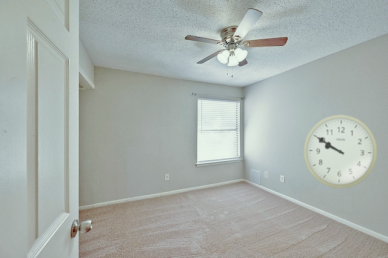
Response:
h=9 m=50
